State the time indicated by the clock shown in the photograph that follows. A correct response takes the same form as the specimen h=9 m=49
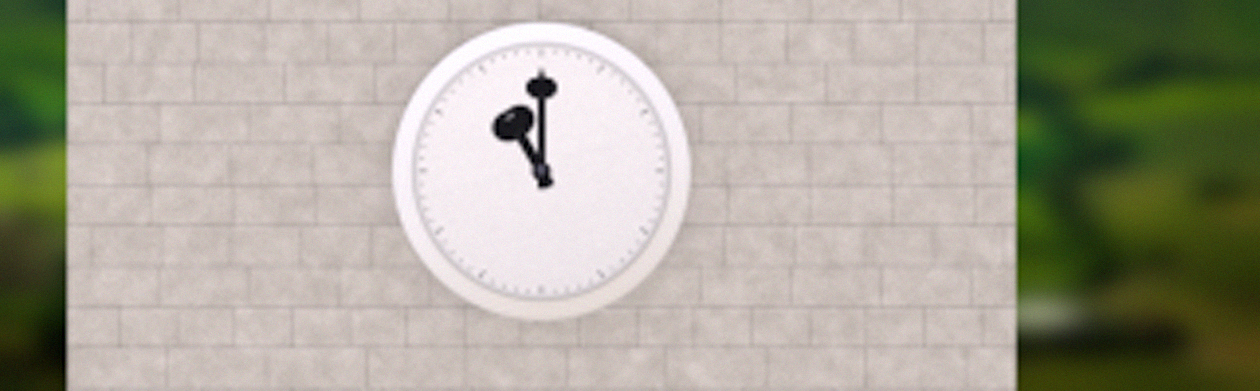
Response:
h=11 m=0
